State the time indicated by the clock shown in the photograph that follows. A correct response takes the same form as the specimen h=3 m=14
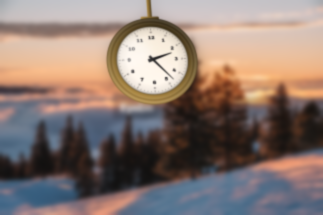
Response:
h=2 m=23
